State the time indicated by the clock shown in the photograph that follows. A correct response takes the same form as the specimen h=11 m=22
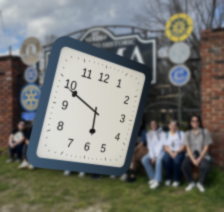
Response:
h=5 m=49
